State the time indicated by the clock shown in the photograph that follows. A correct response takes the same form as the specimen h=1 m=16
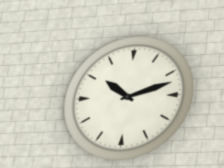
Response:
h=10 m=12
